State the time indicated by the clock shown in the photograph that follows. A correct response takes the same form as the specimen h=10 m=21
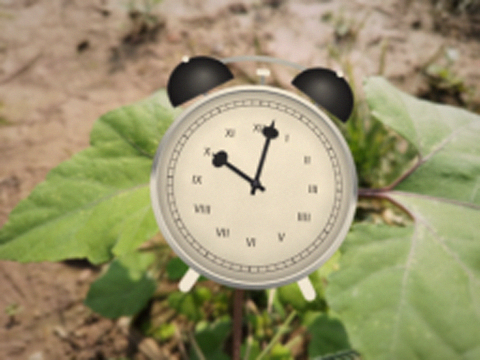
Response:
h=10 m=2
